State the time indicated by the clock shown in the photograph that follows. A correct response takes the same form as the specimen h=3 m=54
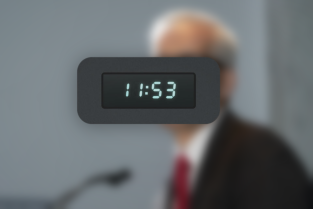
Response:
h=11 m=53
